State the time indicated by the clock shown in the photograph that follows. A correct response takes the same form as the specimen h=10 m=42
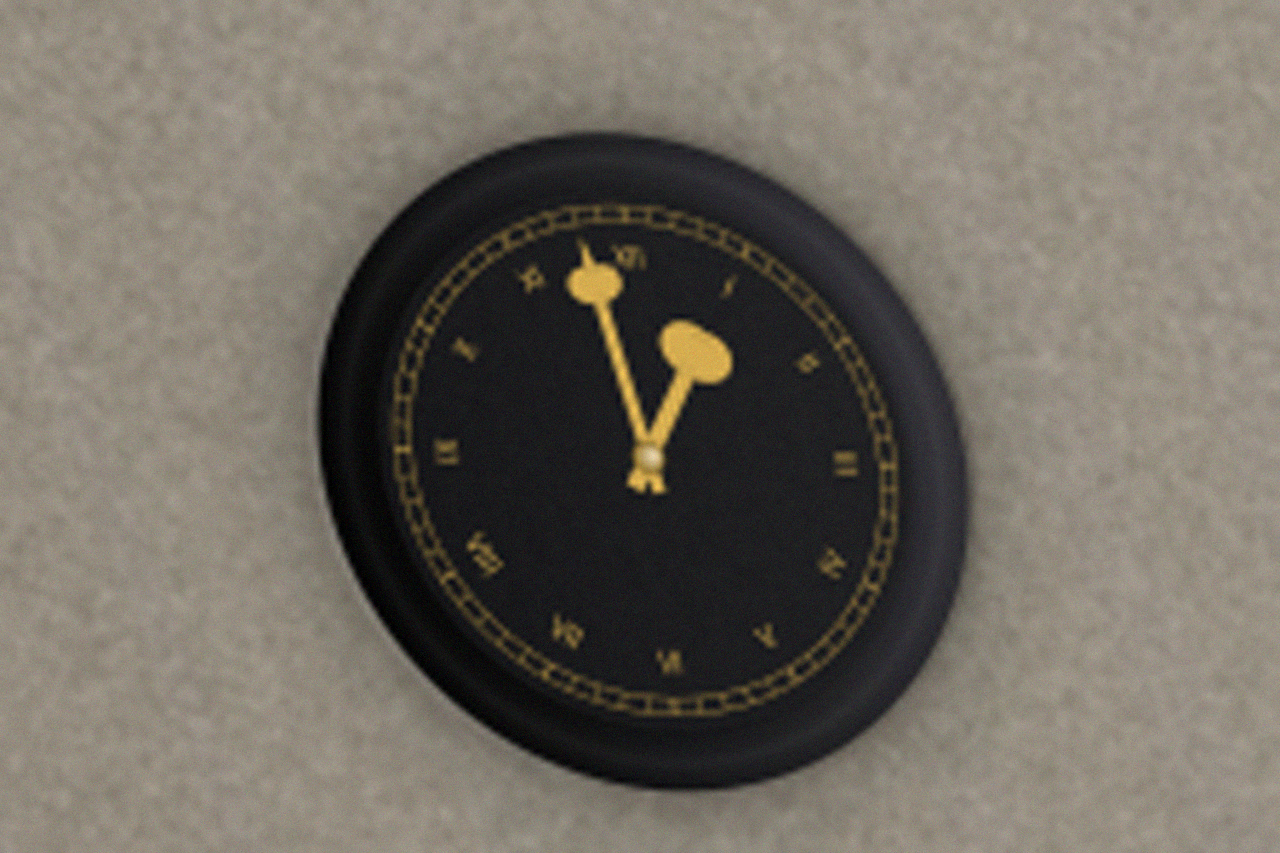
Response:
h=12 m=58
